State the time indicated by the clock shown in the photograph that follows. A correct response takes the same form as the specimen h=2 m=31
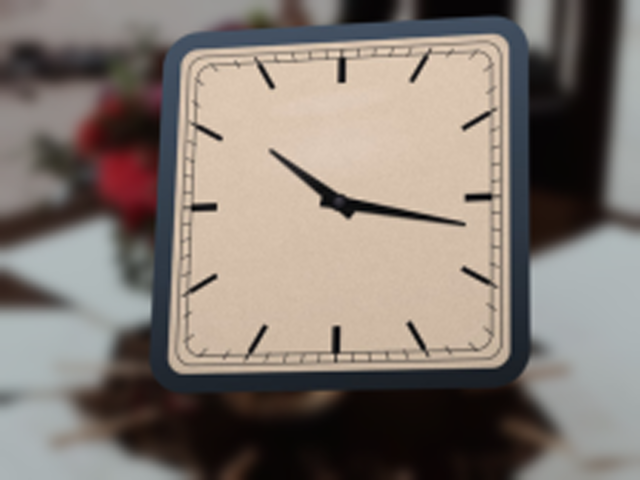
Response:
h=10 m=17
